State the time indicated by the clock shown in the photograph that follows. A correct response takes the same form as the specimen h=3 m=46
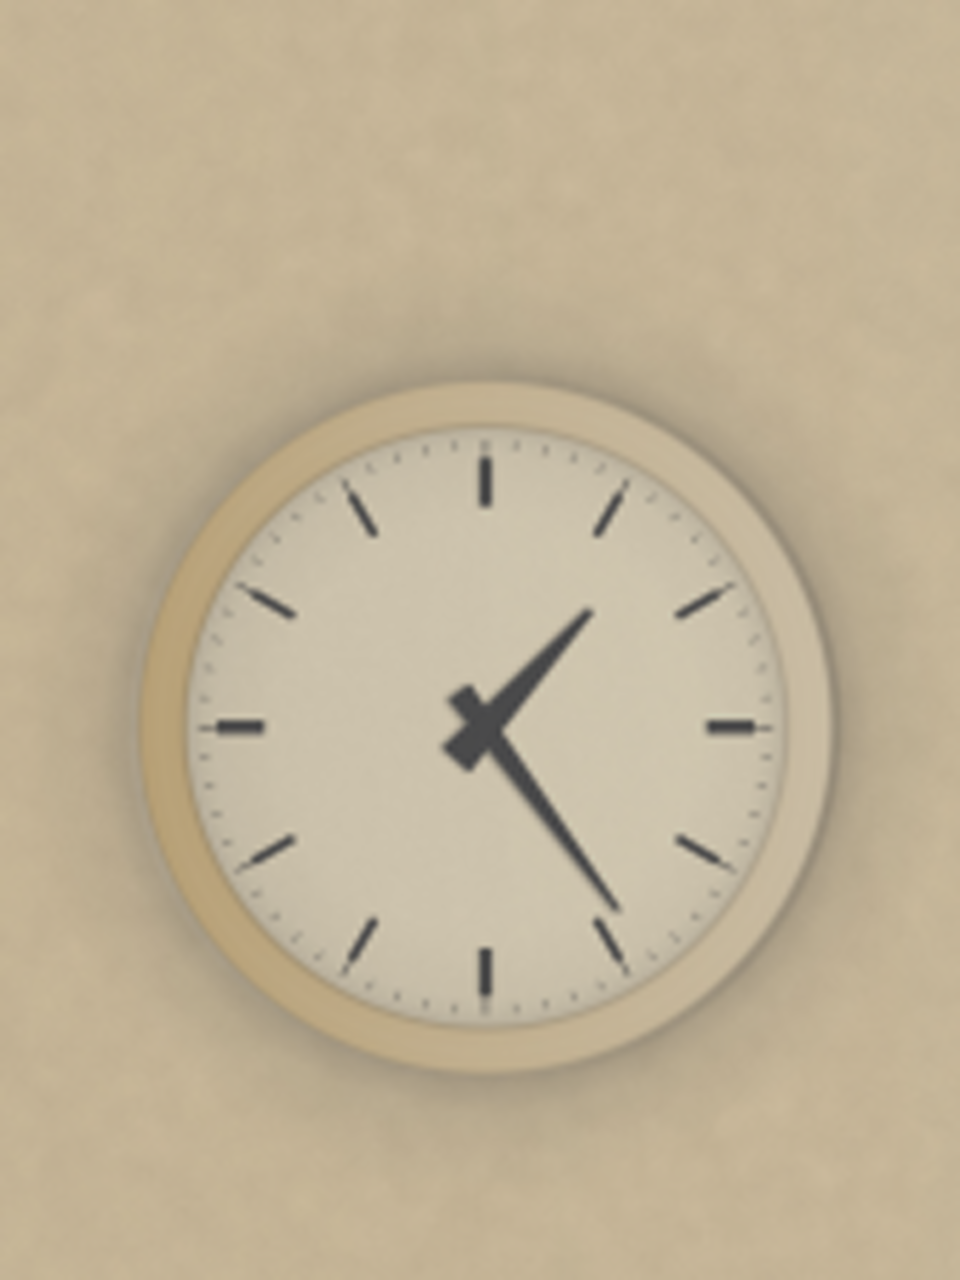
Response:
h=1 m=24
